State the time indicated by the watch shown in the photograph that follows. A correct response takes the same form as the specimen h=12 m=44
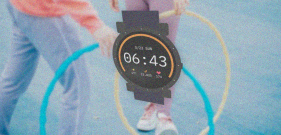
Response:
h=6 m=43
